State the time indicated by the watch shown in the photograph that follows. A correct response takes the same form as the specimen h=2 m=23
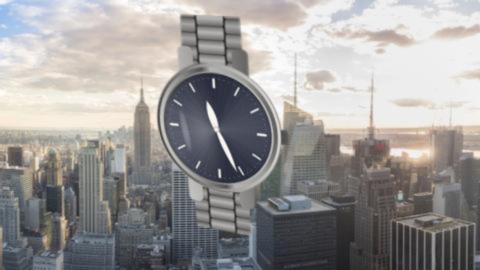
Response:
h=11 m=26
